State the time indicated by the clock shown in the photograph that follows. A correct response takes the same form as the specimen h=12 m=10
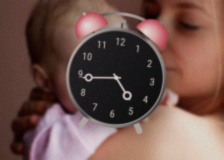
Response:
h=4 m=44
